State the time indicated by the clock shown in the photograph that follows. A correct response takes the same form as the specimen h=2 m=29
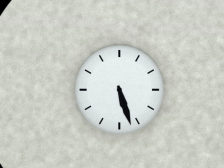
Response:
h=5 m=27
